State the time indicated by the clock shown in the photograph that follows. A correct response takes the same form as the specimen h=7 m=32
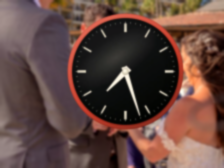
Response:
h=7 m=27
